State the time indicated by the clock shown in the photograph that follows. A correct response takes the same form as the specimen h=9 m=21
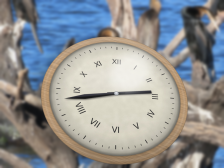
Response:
h=2 m=43
